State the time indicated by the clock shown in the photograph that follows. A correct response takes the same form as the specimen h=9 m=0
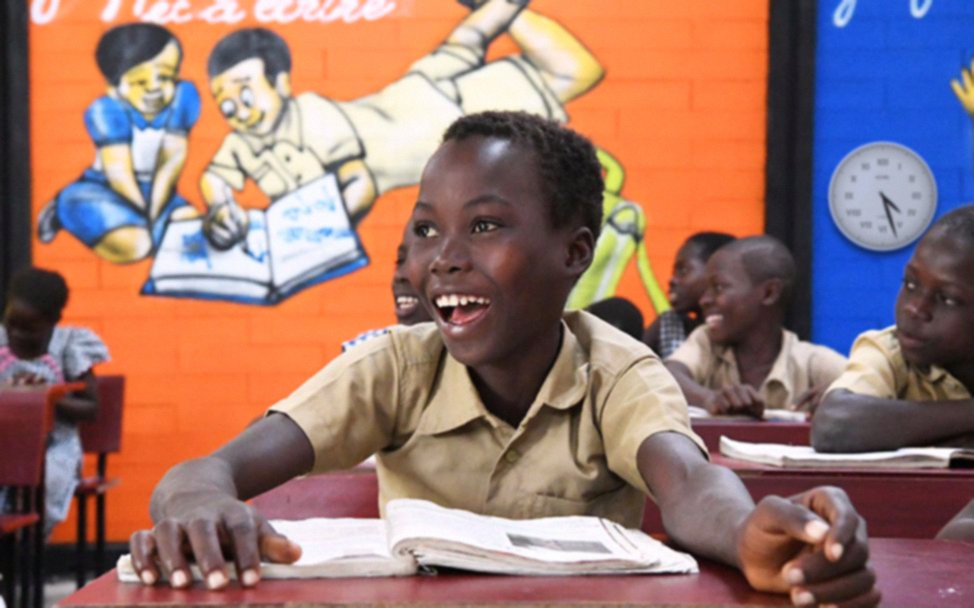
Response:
h=4 m=27
